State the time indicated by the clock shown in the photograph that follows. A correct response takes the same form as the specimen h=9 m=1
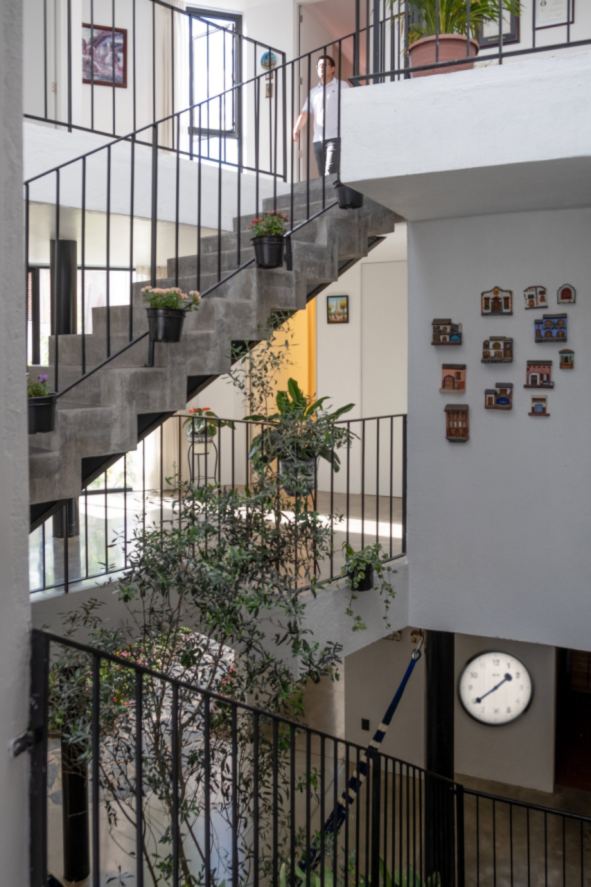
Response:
h=1 m=39
